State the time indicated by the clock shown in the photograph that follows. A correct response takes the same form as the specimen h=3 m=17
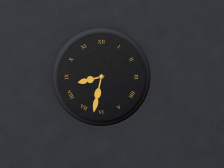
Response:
h=8 m=32
